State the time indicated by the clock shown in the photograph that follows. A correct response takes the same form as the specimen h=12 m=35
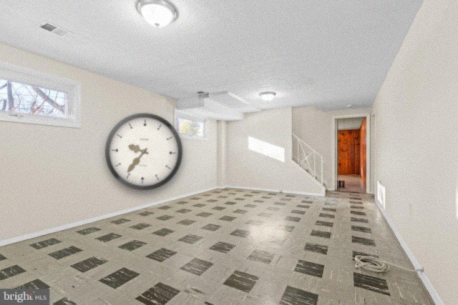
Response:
h=9 m=36
